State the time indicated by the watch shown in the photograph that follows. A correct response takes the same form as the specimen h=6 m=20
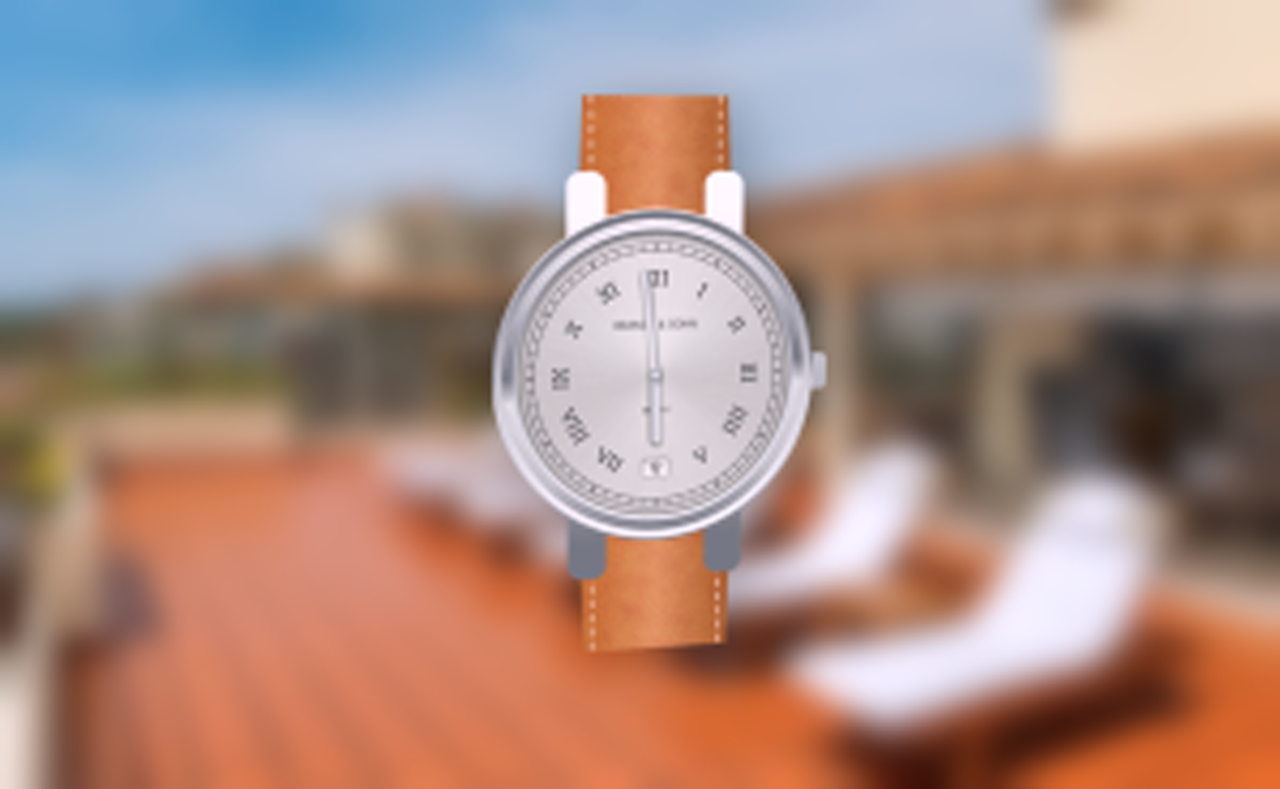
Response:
h=5 m=59
